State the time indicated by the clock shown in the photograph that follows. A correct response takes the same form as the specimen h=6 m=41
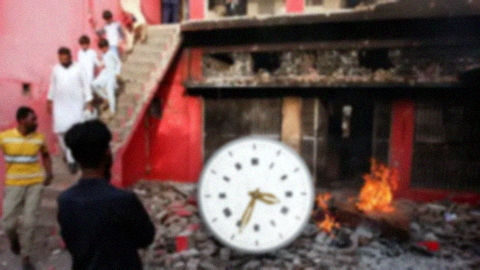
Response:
h=3 m=34
